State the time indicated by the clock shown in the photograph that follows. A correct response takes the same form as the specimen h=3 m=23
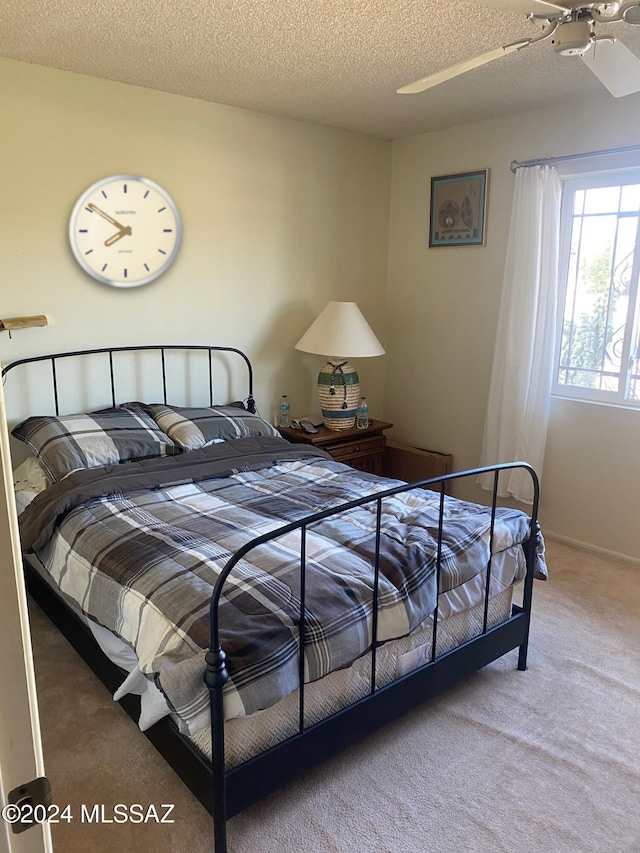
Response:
h=7 m=51
